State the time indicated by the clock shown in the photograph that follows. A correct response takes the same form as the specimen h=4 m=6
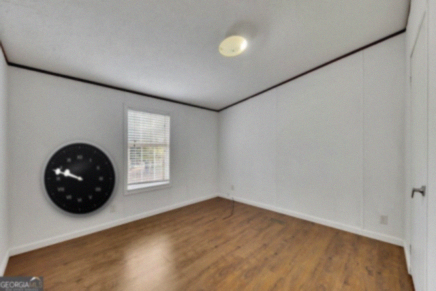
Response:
h=9 m=48
